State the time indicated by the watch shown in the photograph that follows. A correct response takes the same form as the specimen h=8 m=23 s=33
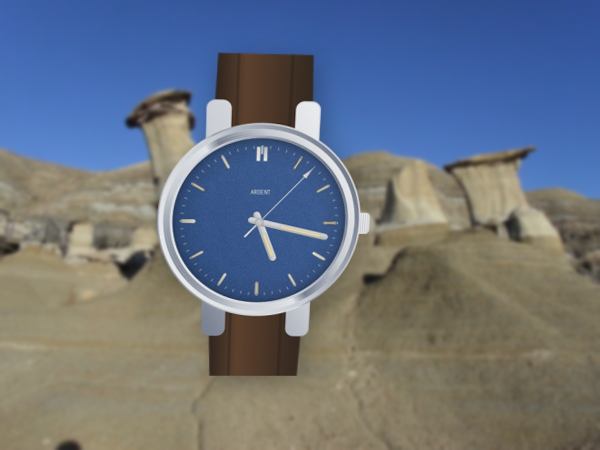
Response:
h=5 m=17 s=7
